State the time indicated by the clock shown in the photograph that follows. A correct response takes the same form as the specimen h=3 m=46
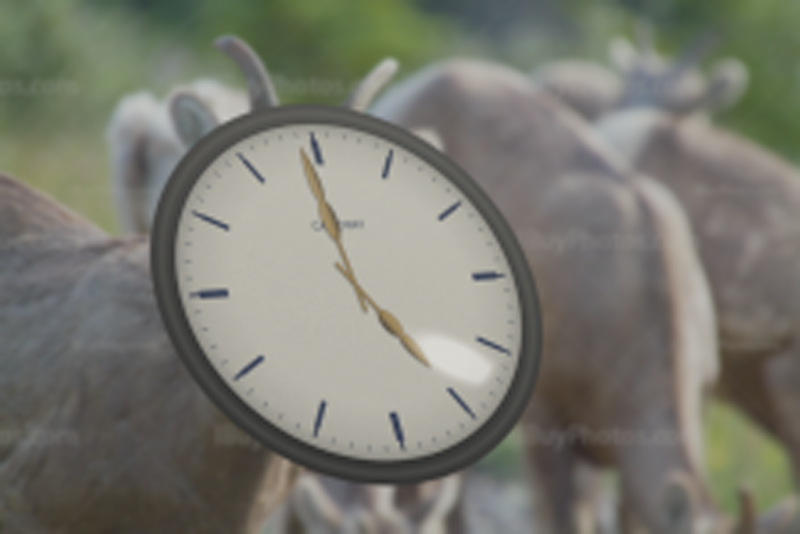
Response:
h=4 m=59
